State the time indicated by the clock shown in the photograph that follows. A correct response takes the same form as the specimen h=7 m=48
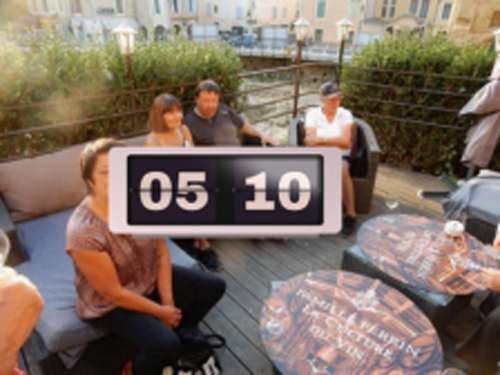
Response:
h=5 m=10
